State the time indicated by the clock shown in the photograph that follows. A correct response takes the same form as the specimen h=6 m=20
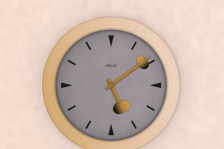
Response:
h=5 m=9
